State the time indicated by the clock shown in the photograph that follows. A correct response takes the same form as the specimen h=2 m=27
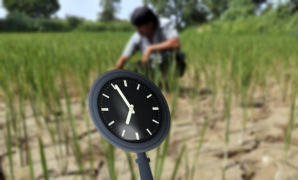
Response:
h=6 m=56
